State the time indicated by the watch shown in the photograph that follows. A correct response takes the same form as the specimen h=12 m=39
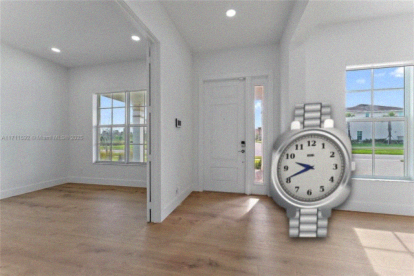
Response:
h=9 m=41
